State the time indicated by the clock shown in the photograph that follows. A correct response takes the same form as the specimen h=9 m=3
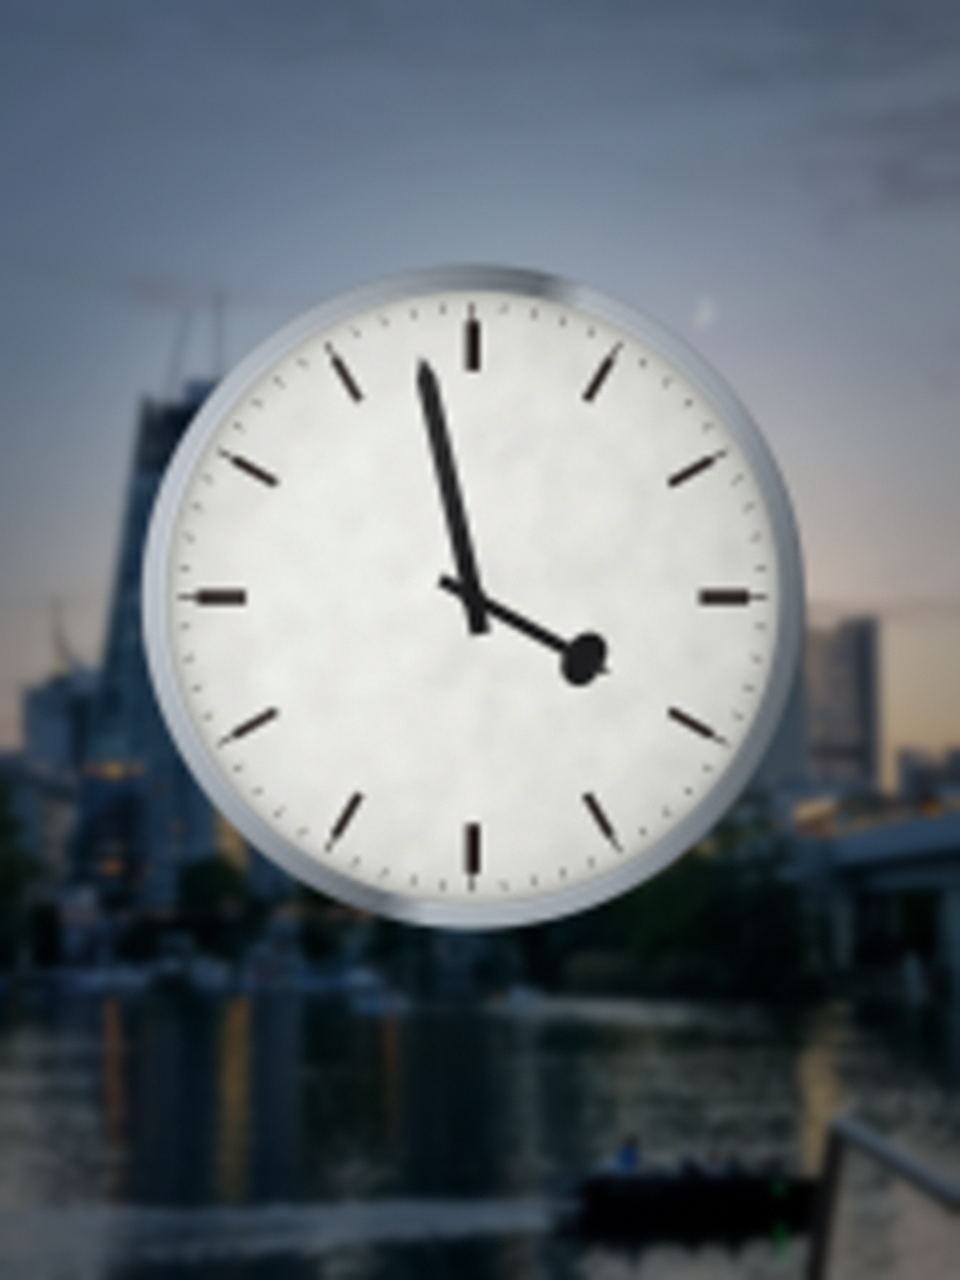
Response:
h=3 m=58
